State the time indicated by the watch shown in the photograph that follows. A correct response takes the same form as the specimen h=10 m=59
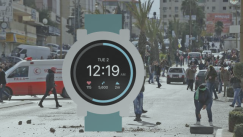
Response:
h=12 m=19
